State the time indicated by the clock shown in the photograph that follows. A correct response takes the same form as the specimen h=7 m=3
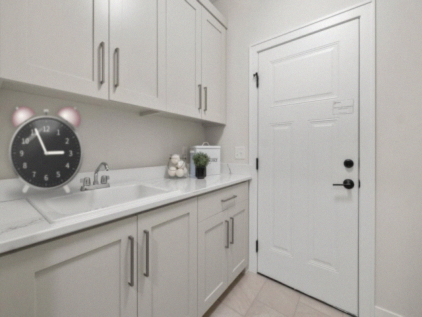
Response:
h=2 m=56
